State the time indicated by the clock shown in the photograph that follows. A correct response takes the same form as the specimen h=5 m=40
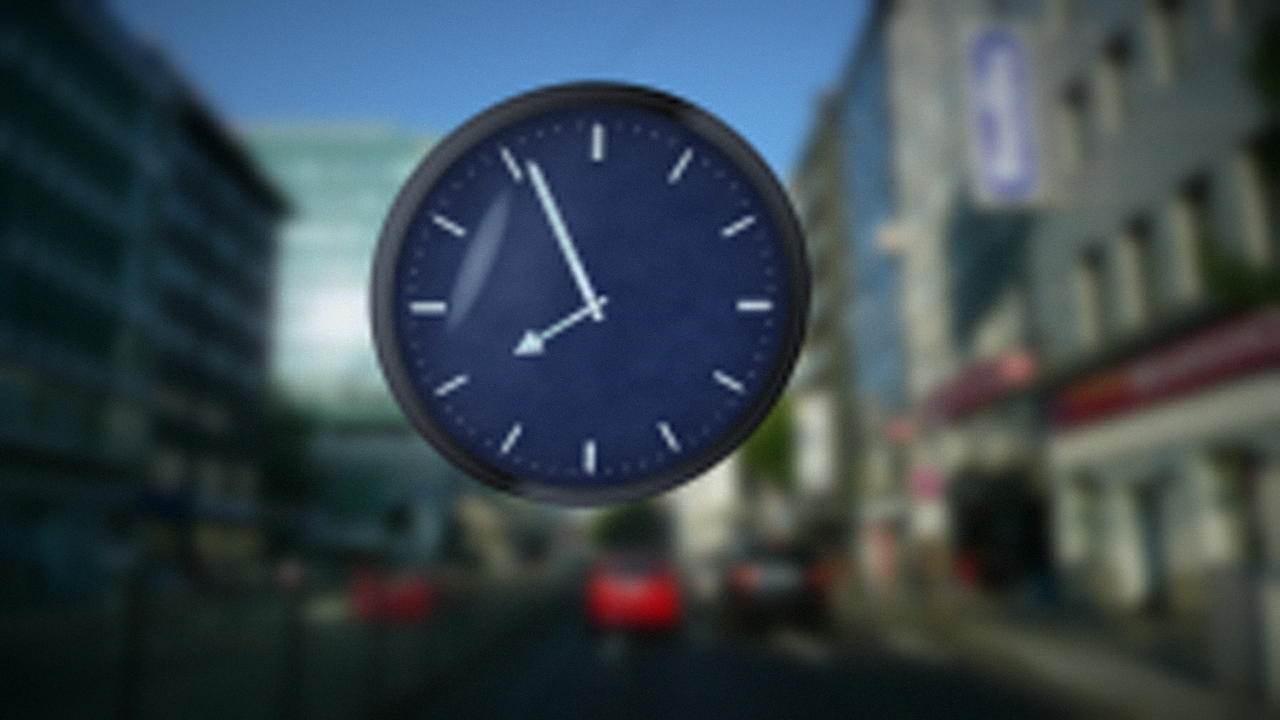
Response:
h=7 m=56
